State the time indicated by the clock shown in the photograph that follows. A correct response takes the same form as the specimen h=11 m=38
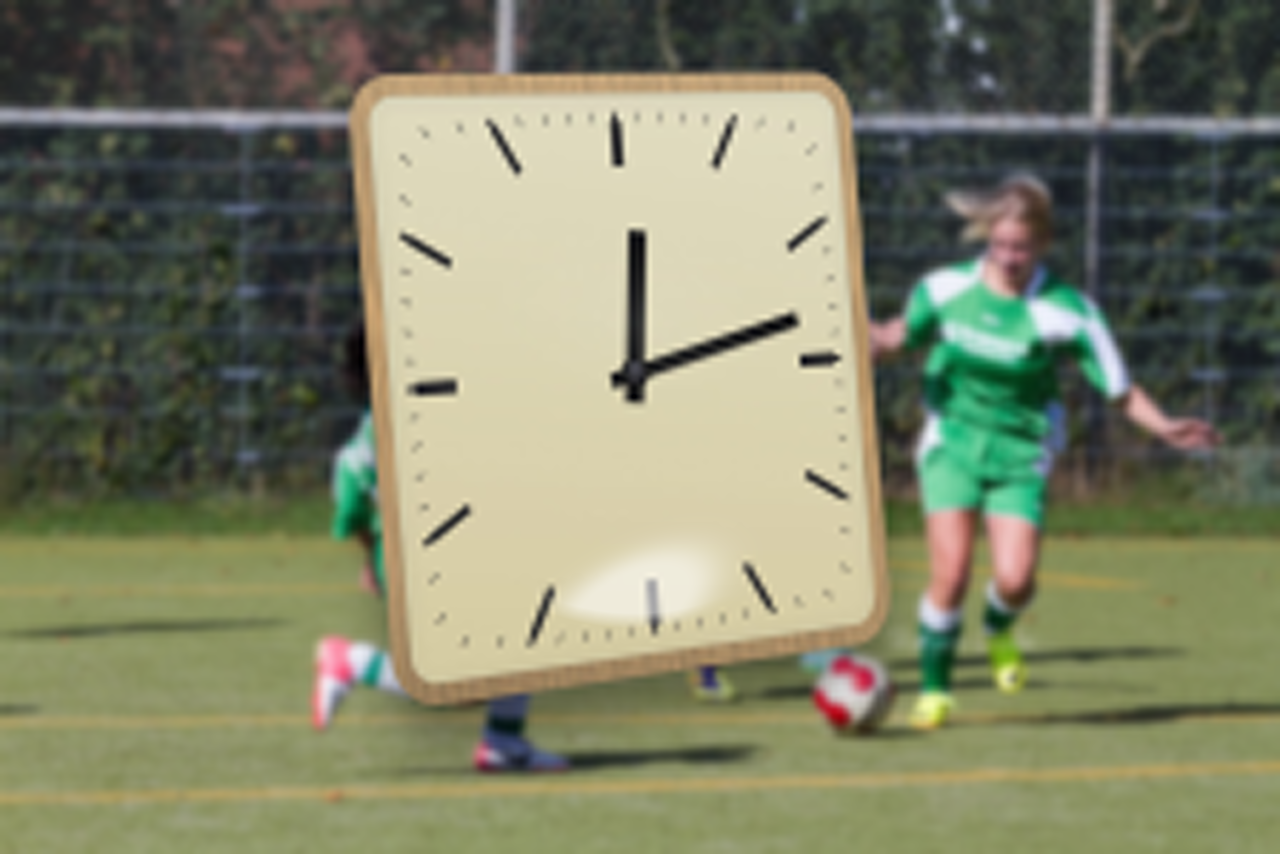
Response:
h=12 m=13
